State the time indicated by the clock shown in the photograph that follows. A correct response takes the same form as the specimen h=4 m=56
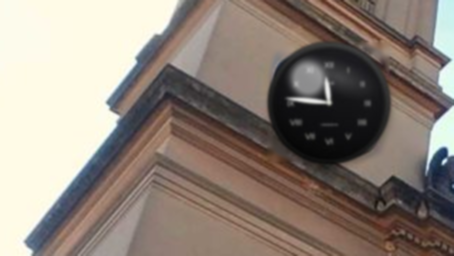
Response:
h=11 m=46
